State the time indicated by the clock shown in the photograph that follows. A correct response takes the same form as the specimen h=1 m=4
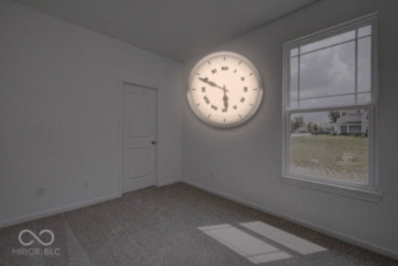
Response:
h=5 m=49
